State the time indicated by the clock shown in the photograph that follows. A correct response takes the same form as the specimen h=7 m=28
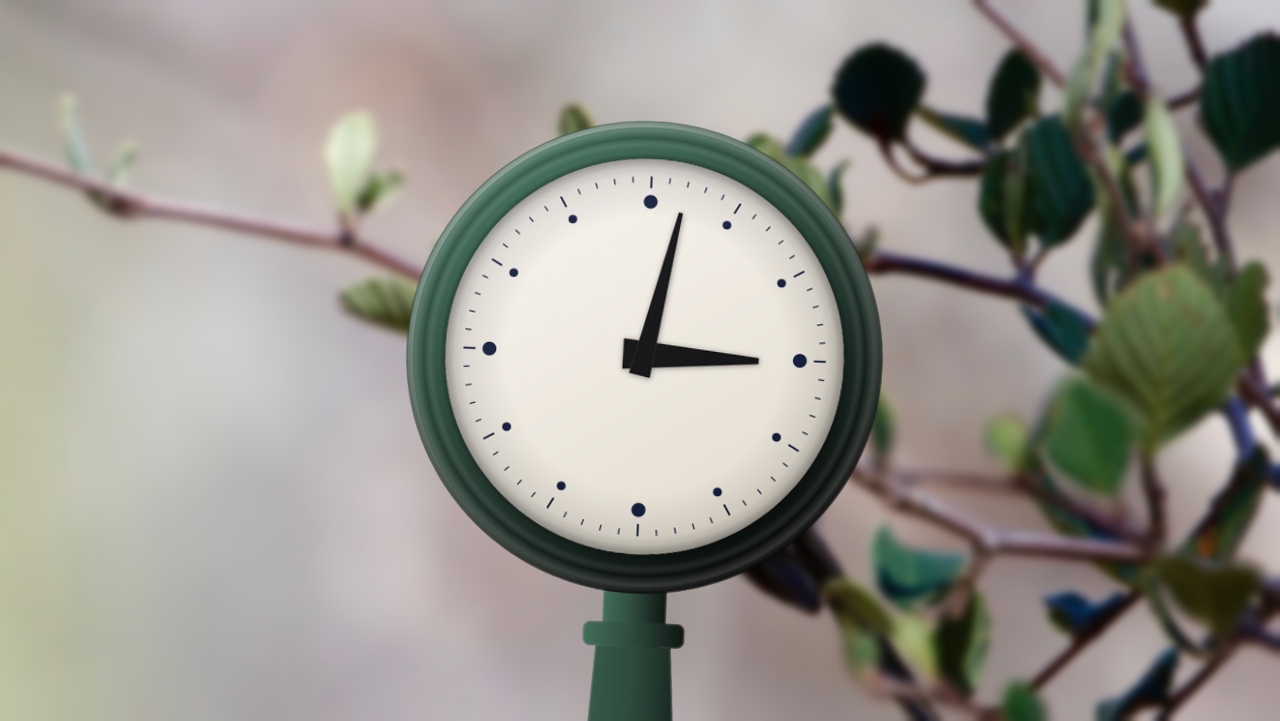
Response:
h=3 m=2
